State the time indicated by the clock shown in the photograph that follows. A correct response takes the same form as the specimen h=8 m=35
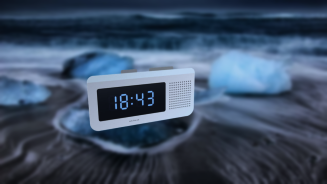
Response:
h=18 m=43
